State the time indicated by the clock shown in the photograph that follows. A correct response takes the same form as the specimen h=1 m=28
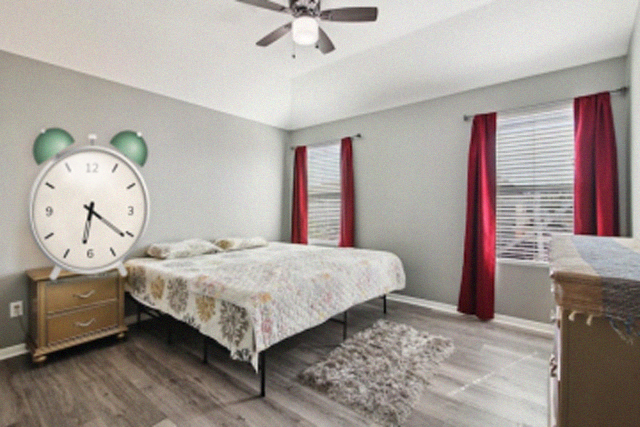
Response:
h=6 m=21
